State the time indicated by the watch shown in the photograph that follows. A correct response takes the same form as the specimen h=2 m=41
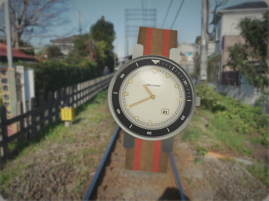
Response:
h=10 m=40
